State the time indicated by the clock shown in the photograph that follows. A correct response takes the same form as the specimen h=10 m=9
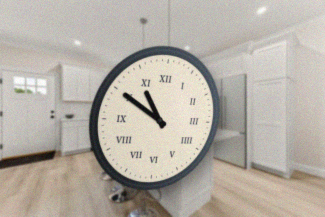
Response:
h=10 m=50
